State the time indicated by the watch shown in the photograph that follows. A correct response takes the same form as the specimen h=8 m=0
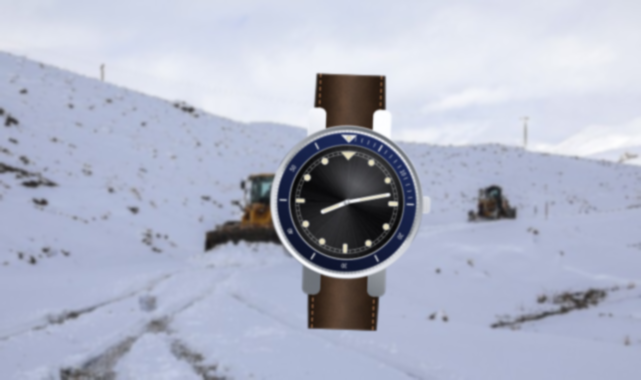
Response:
h=8 m=13
